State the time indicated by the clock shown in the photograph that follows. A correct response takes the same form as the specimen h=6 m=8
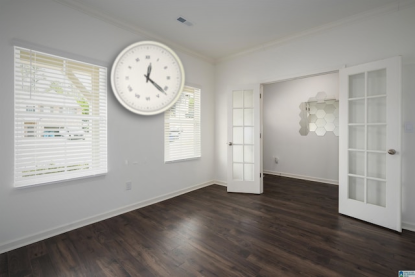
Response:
h=12 m=22
